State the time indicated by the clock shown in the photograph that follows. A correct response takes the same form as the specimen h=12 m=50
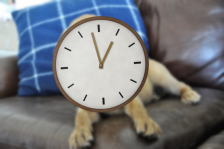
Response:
h=12 m=58
